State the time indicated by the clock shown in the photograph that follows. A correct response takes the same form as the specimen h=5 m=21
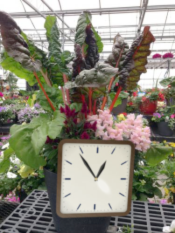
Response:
h=12 m=54
